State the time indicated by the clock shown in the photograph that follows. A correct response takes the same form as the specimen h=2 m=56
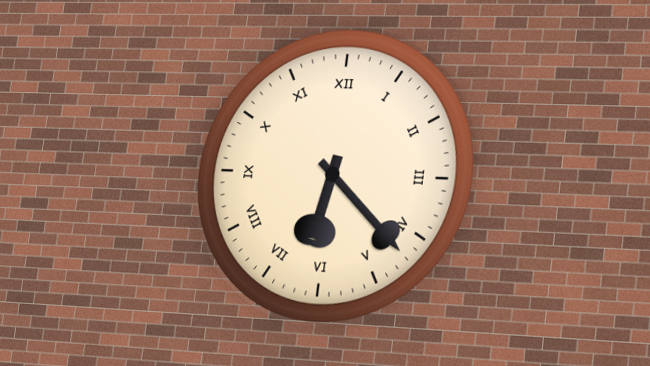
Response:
h=6 m=22
